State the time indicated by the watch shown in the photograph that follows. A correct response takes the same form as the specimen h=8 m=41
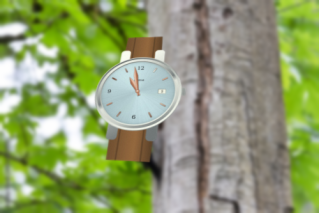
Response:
h=10 m=58
